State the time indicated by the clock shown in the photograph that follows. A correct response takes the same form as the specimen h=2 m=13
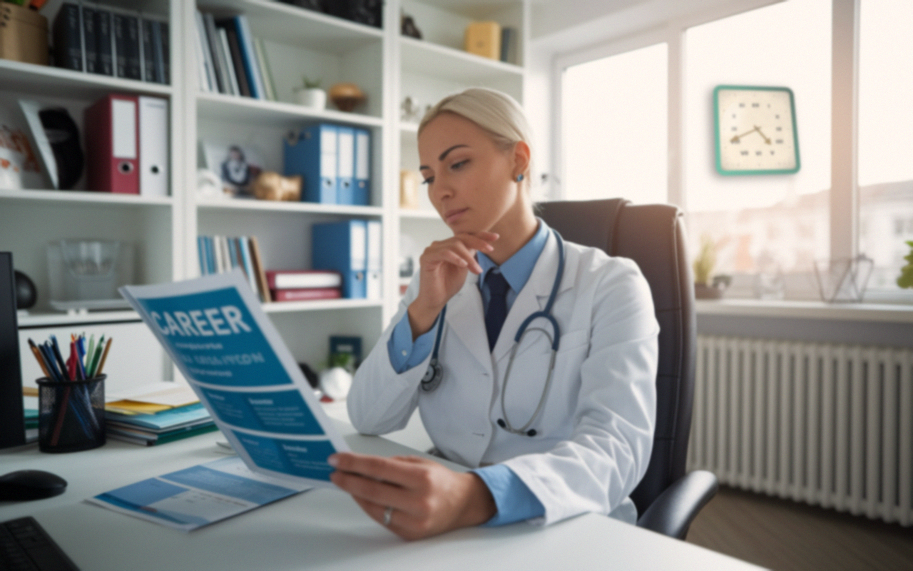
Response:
h=4 m=41
